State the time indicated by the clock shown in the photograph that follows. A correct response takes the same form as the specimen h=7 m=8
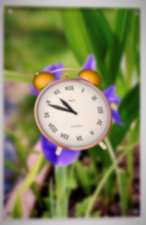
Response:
h=10 m=49
